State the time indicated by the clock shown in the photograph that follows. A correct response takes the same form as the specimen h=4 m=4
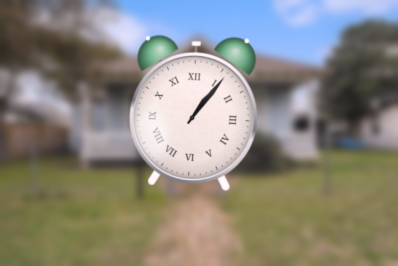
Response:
h=1 m=6
